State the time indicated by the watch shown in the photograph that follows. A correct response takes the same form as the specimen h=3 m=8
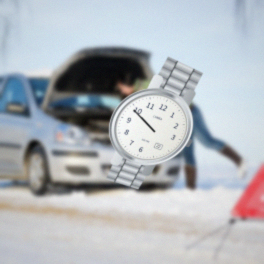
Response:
h=9 m=49
